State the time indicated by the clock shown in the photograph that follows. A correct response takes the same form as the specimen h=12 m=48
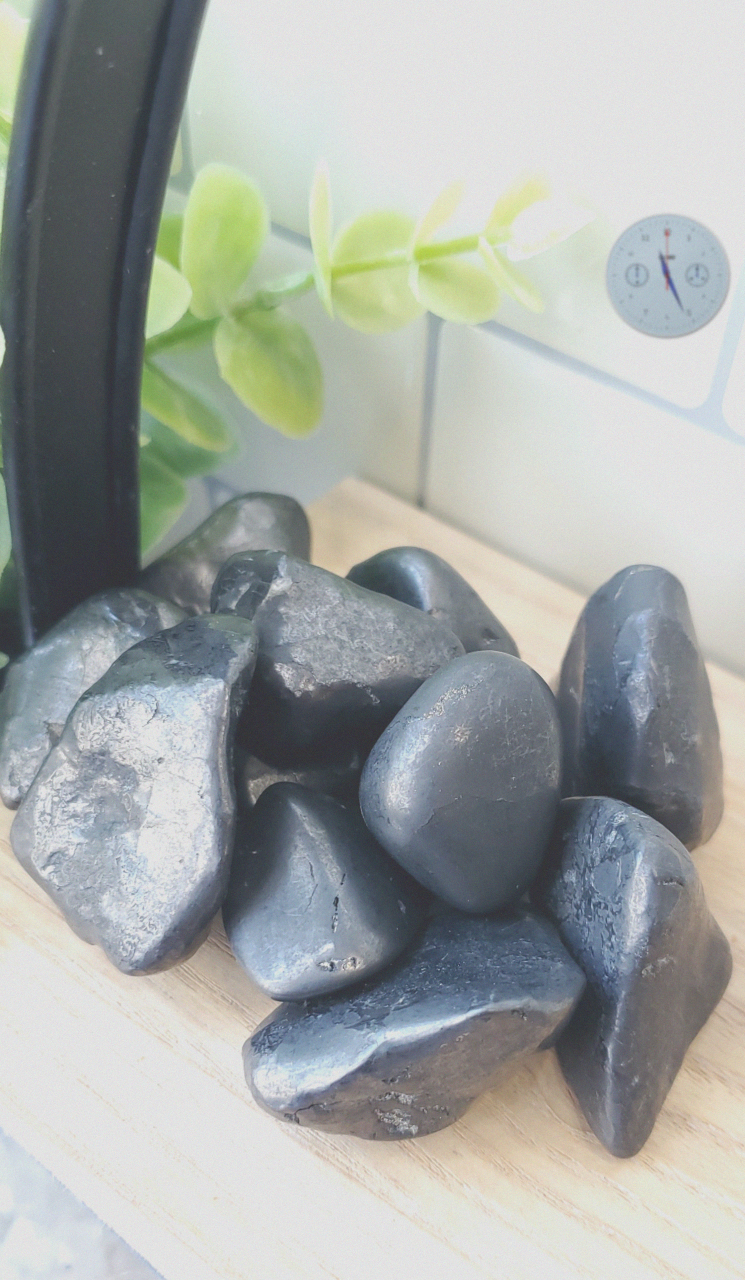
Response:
h=11 m=26
